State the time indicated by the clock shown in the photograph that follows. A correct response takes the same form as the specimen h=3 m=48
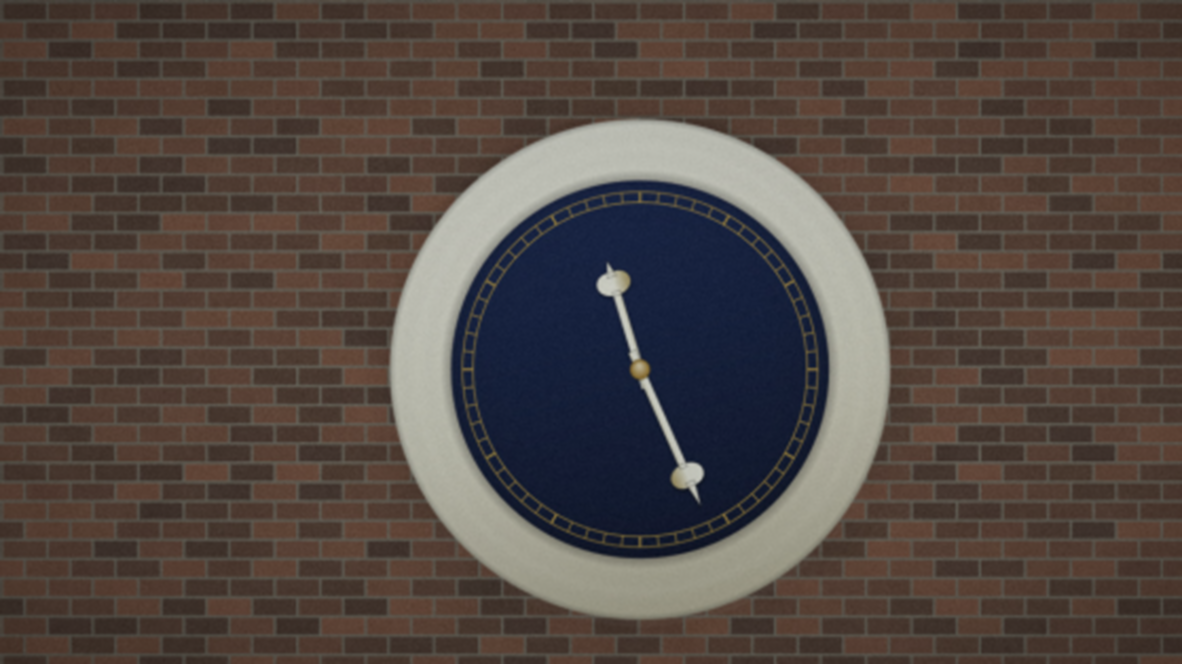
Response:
h=11 m=26
